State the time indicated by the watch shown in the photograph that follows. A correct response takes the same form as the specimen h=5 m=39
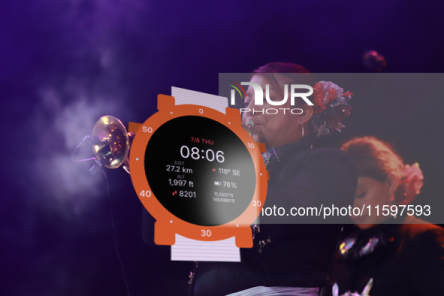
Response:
h=8 m=6
